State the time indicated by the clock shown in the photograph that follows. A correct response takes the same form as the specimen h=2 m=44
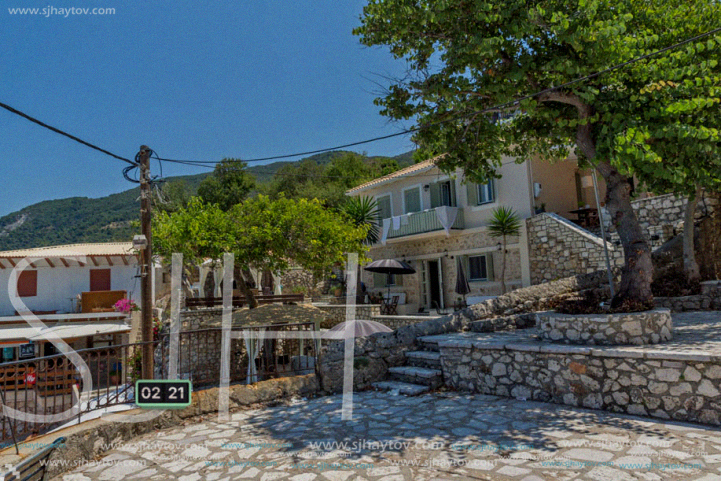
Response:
h=2 m=21
